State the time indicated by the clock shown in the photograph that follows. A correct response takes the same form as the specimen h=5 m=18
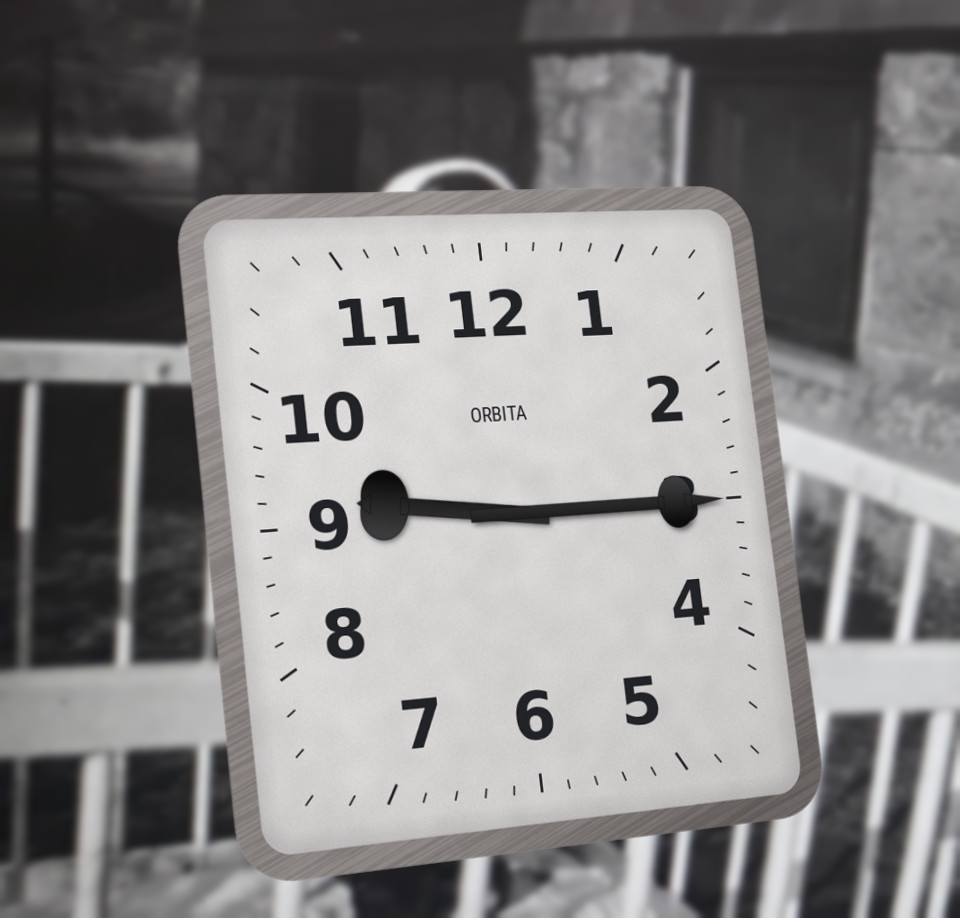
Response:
h=9 m=15
